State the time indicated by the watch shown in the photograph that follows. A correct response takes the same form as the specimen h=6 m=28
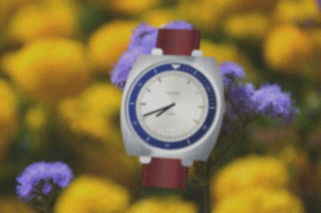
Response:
h=7 m=41
